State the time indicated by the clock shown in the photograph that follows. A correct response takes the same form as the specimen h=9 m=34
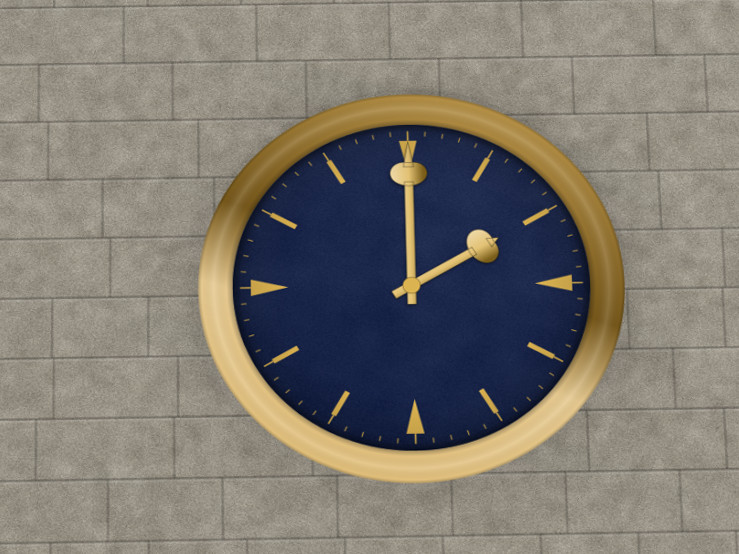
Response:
h=2 m=0
